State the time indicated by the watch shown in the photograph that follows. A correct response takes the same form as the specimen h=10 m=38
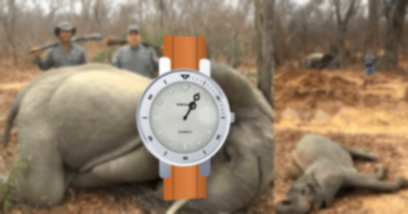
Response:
h=1 m=5
